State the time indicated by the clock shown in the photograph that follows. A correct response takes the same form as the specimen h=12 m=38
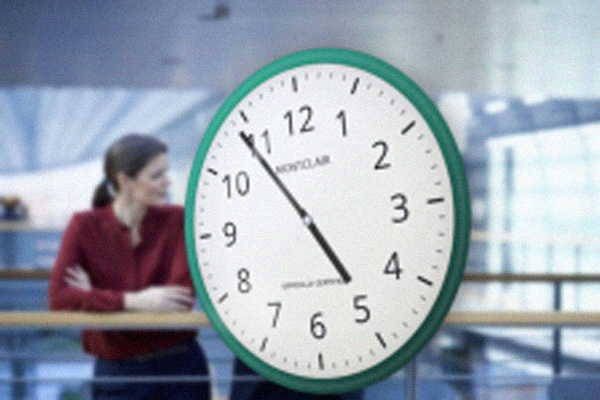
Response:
h=4 m=54
